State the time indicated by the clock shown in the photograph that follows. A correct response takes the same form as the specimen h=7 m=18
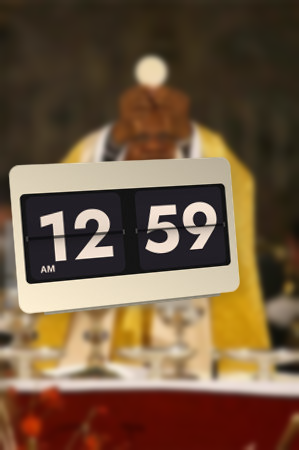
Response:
h=12 m=59
